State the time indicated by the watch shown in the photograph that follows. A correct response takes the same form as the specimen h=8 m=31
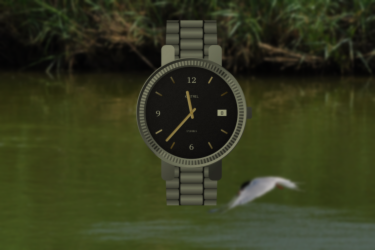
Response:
h=11 m=37
